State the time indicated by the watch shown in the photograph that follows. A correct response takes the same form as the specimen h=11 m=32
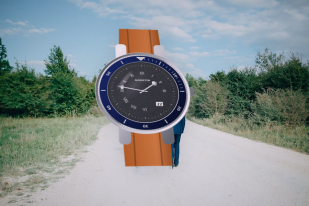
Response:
h=1 m=47
